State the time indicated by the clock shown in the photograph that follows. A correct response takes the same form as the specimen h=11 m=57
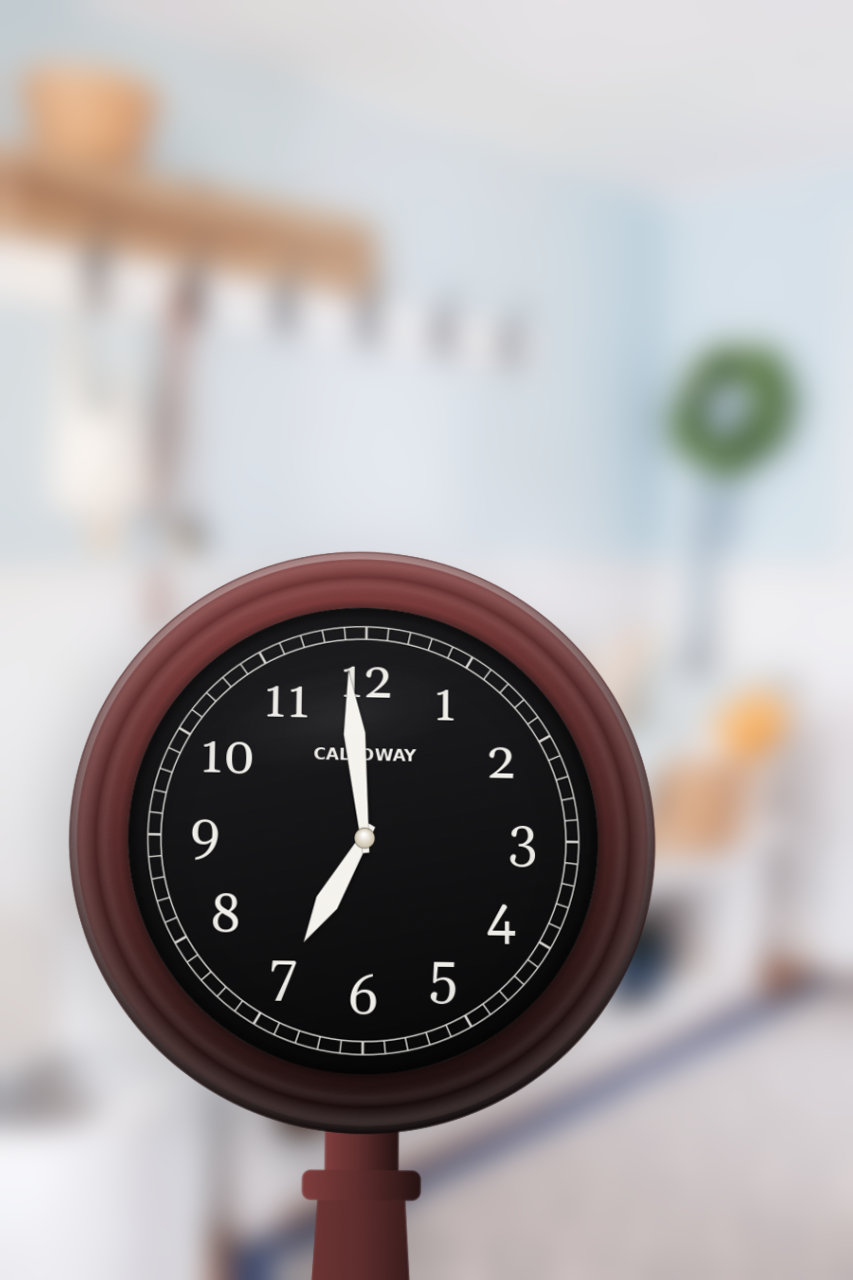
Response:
h=6 m=59
